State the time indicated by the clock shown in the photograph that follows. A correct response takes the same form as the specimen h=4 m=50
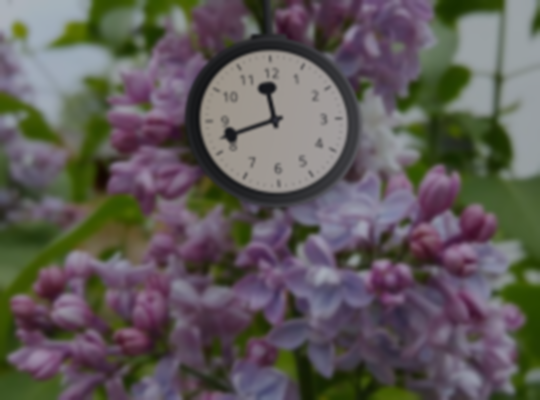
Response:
h=11 m=42
